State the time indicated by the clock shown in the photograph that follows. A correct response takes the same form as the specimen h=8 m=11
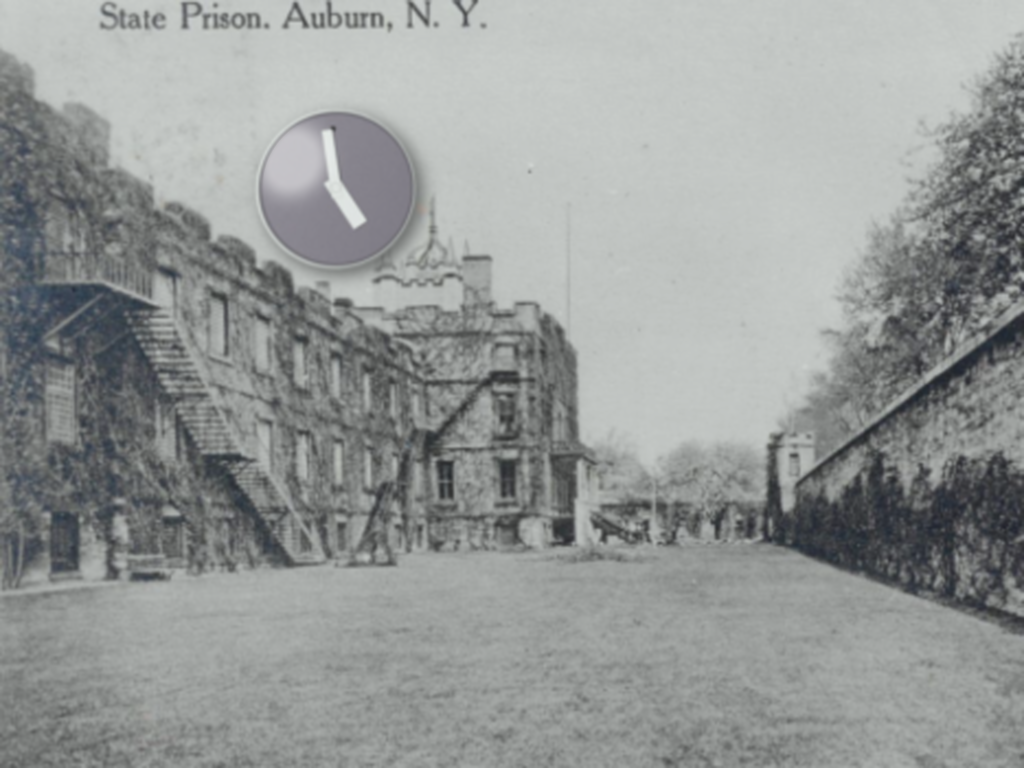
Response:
h=4 m=59
